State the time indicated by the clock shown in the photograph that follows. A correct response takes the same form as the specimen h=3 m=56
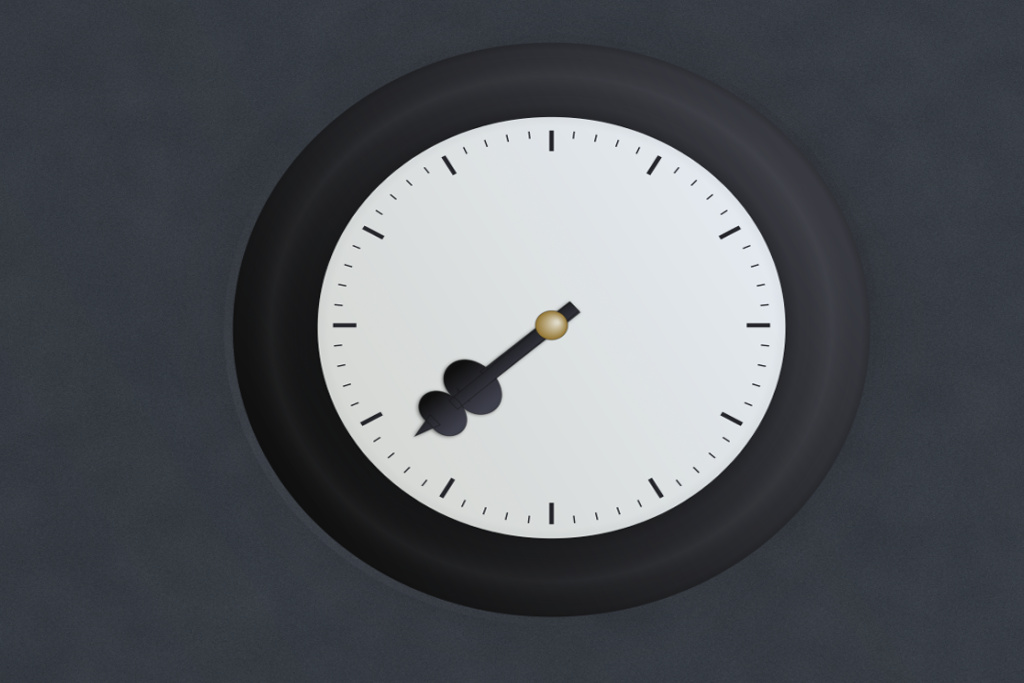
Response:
h=7 m=38
